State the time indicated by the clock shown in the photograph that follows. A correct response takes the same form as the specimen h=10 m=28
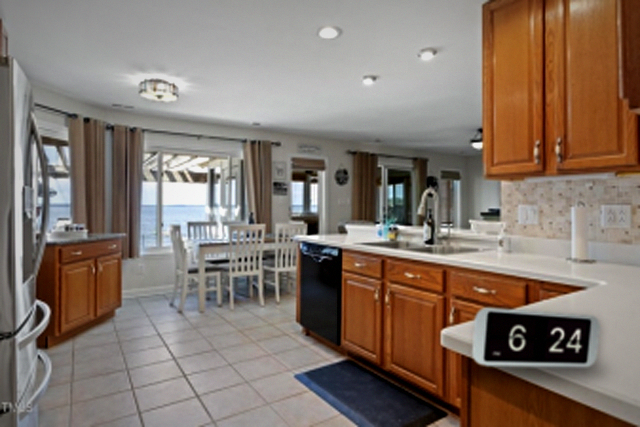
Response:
h=6 m=24
